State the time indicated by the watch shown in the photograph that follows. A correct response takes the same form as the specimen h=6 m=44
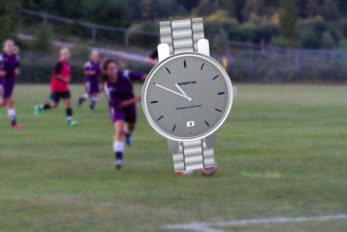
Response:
h=10 m=50
